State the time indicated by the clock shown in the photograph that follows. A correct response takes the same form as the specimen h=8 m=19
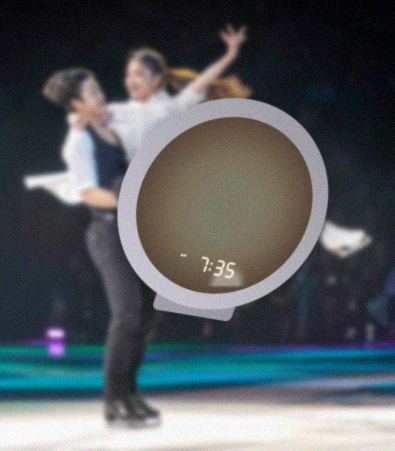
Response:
h=7 m=35
